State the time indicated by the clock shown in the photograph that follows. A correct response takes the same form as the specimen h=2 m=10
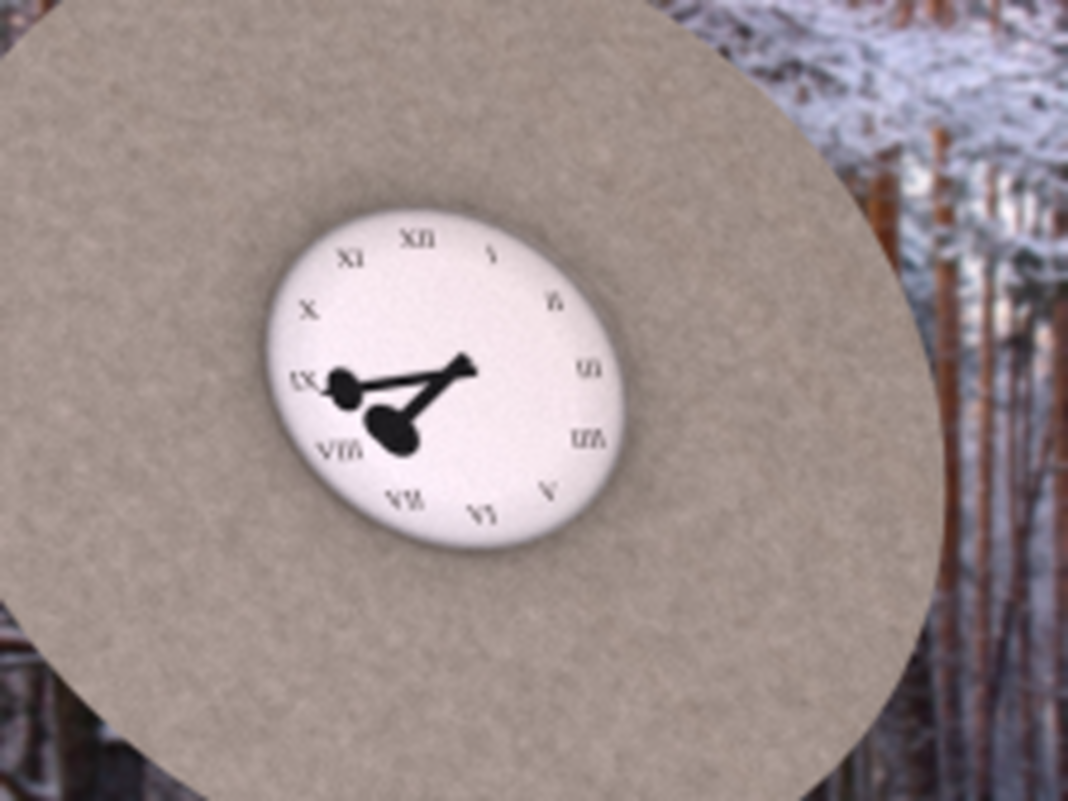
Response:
h=7 m=44
